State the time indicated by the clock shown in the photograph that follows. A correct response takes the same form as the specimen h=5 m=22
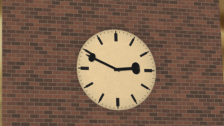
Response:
h=2 m=49
